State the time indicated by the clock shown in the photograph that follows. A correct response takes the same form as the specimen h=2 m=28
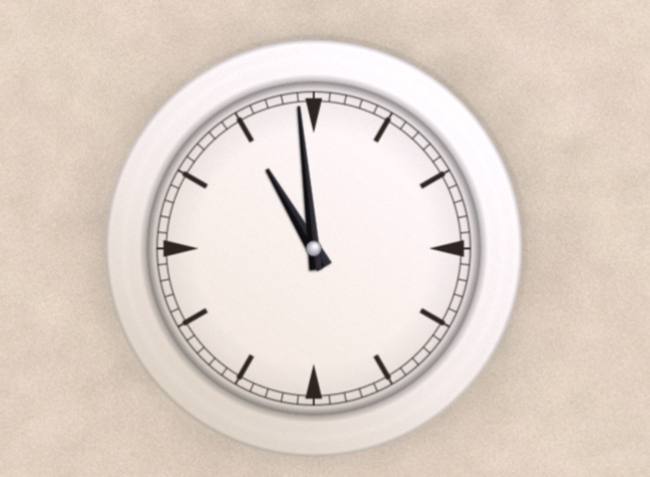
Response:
h=10 m=59
